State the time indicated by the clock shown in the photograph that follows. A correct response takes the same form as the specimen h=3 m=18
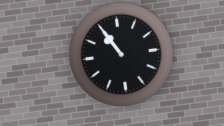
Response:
h=10 m=55
